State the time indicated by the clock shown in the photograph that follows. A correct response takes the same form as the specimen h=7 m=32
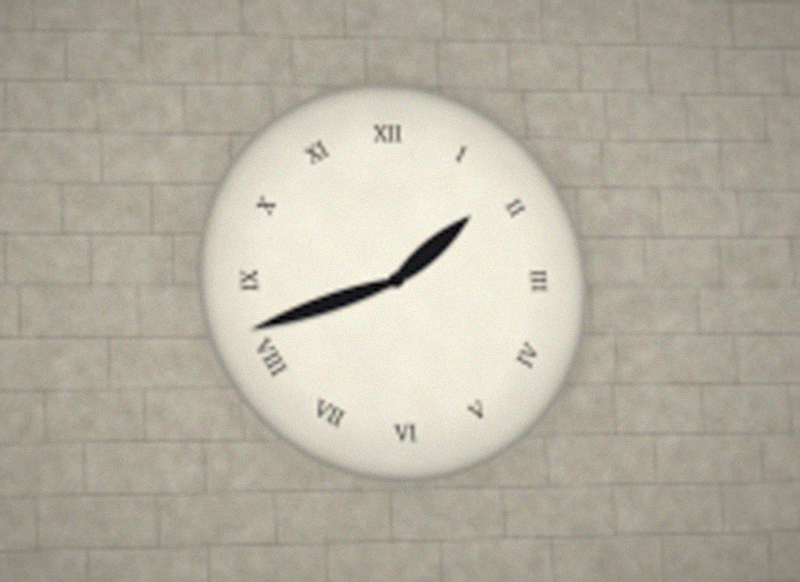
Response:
h=1 m=42
